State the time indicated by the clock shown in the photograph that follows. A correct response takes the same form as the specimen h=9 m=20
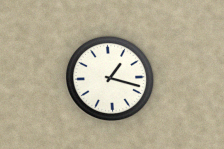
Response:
h=1 m=18
